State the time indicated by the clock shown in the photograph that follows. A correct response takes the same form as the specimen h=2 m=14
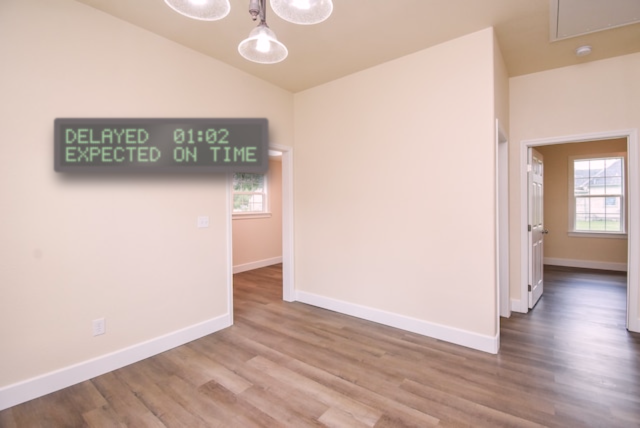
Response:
h=1 m=2
